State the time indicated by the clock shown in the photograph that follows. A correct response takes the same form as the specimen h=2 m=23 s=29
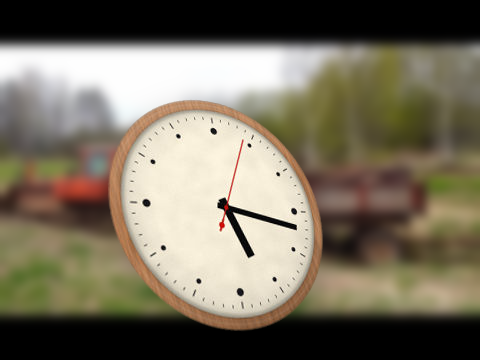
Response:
h=5 m=17 s=4
